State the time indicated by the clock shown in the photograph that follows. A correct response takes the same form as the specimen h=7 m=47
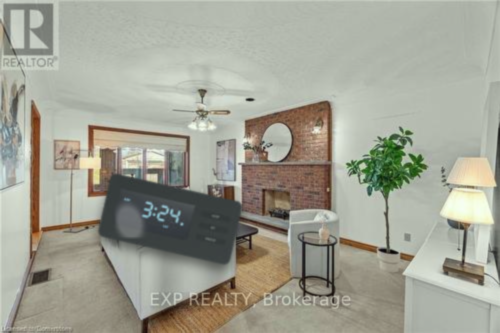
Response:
h=3 m=24
